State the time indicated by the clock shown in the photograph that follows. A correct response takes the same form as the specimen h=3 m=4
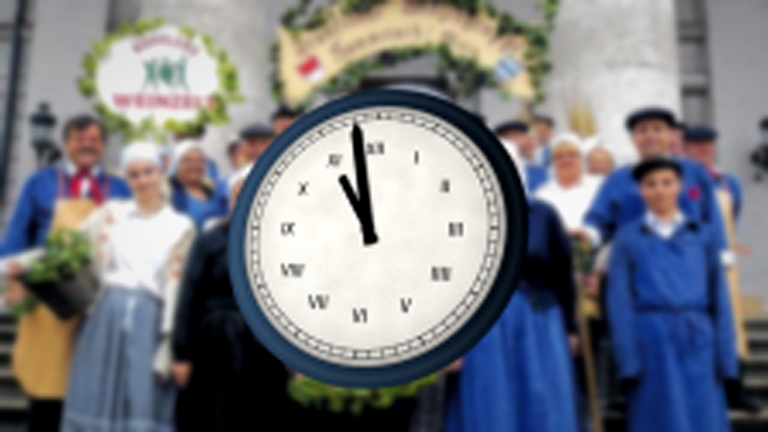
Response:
h=10 m=58
